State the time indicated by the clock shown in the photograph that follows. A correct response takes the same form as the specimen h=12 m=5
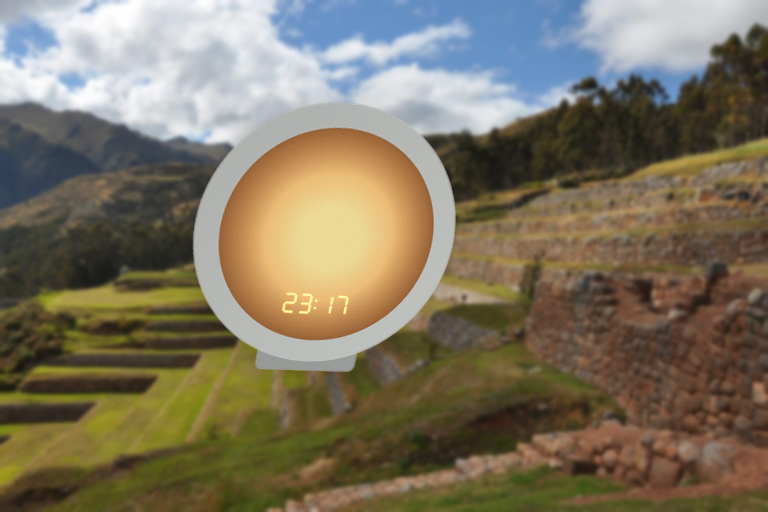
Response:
h=23 m=17
